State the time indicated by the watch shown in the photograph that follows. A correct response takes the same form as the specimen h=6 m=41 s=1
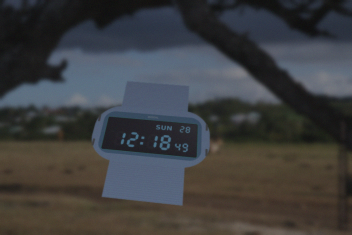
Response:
h=12 m=18 s=49
